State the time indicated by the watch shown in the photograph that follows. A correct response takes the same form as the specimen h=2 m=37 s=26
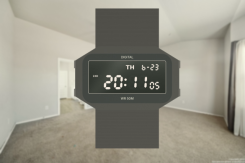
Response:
h=20 m=11 s=5
